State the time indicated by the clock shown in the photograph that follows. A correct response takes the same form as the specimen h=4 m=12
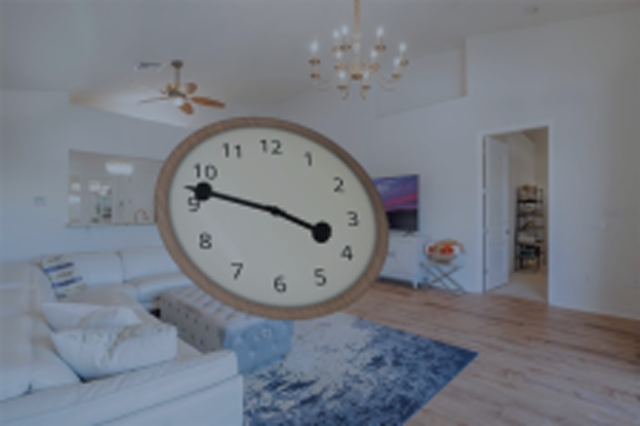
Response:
h=3 m=47
